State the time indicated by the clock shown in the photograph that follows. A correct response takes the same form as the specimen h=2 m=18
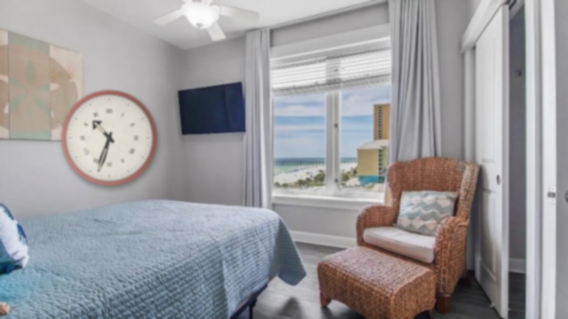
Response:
h=10 m=33
